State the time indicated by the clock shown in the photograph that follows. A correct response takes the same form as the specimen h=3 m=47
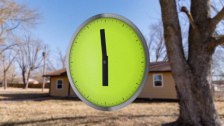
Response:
h=5 m=59
